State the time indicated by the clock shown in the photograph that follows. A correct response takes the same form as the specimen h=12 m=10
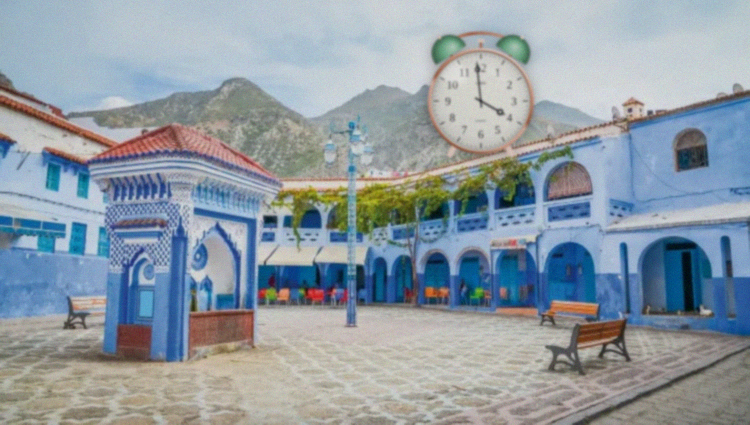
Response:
h=3 m=59
